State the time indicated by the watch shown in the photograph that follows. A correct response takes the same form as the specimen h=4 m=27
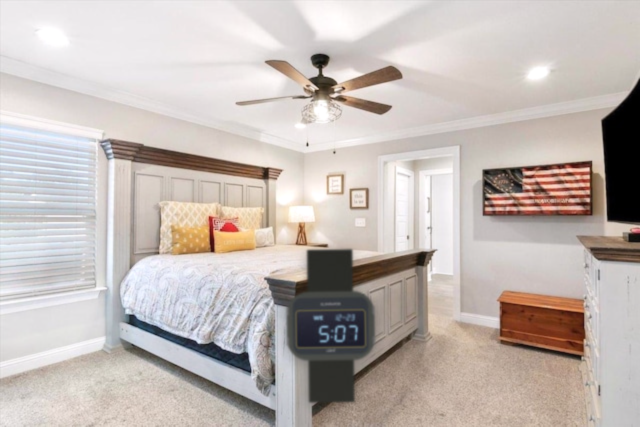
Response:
h=5 m=7
